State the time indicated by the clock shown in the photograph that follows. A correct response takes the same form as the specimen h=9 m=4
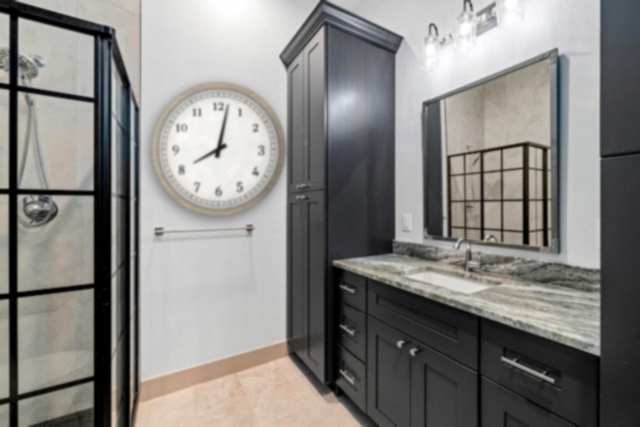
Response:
h=8 m=2
